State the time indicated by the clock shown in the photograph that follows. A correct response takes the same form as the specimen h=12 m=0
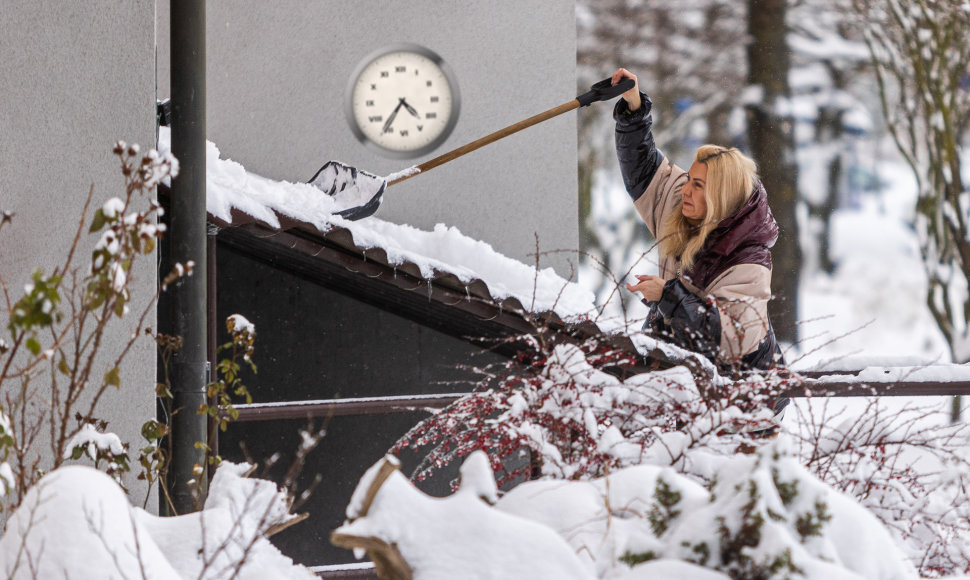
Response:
h=4 m=36
